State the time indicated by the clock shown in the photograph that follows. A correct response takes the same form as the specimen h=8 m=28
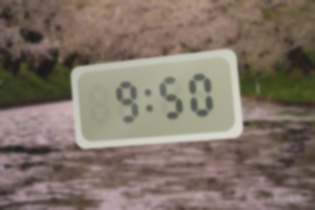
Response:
h=9 m=50
